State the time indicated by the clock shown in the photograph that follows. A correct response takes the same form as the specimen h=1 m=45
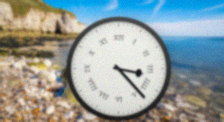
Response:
h=3 m=23
